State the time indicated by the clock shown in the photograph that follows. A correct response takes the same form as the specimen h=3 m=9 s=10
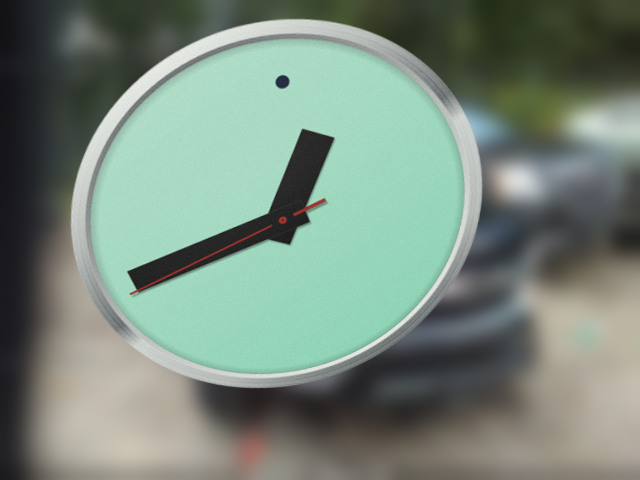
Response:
h=12 m=41 s=41
